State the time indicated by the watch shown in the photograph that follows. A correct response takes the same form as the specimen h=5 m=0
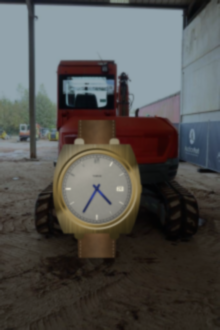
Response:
h=4 m=35
